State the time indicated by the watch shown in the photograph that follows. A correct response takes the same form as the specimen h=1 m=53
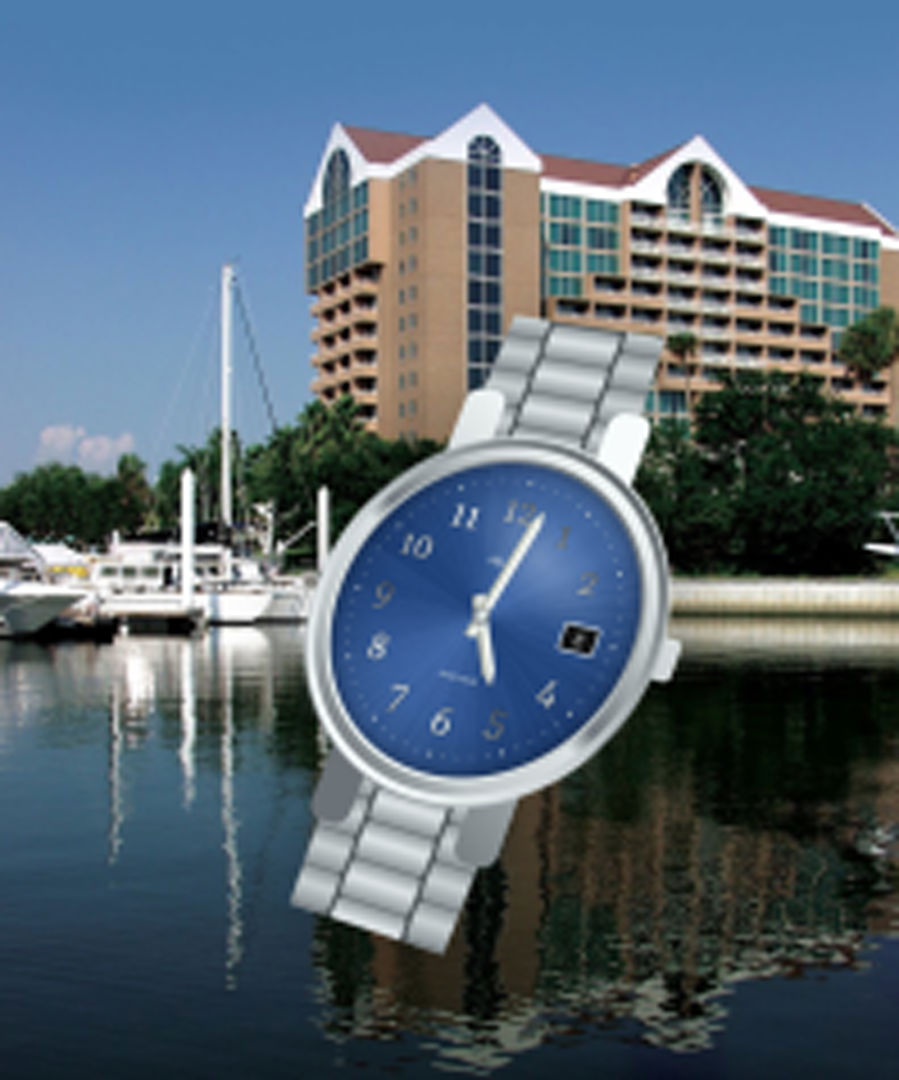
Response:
h=5 m=2
